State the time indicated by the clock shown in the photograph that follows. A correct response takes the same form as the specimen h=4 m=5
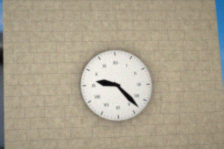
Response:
h=9 m=23
